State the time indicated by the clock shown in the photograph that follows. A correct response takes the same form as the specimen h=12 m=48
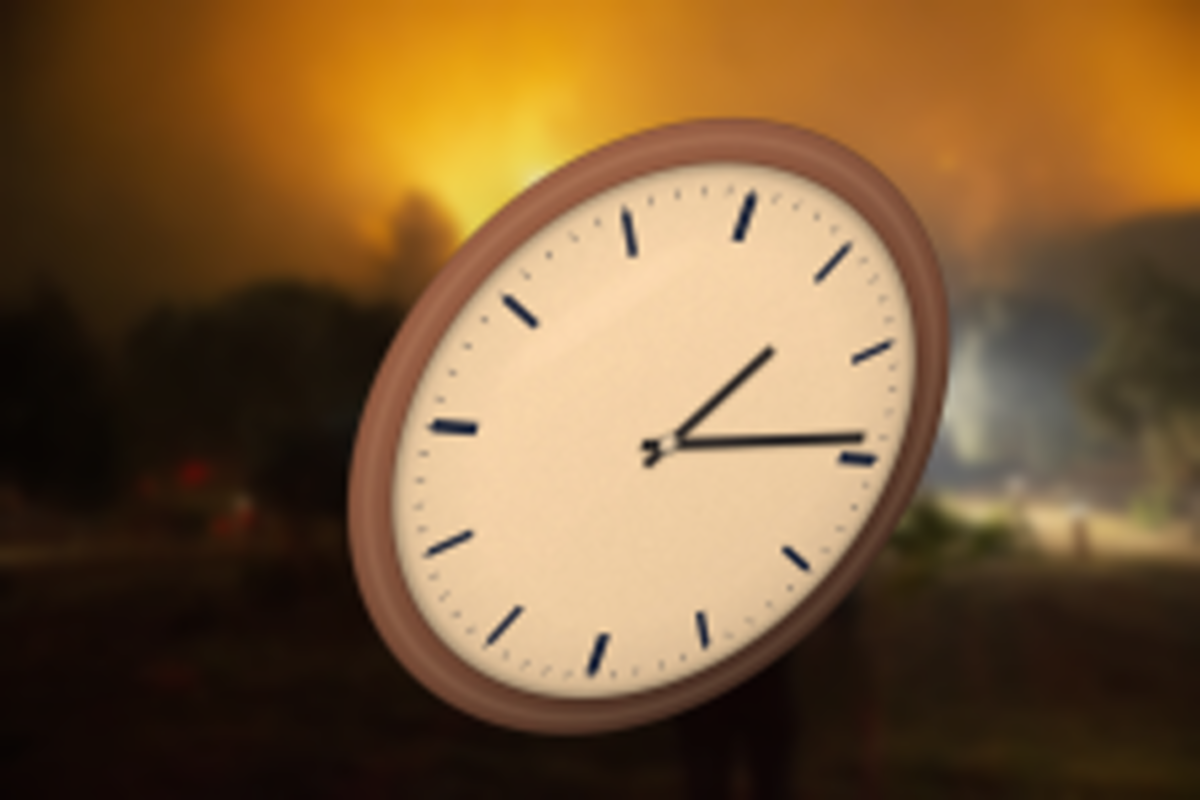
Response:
h=1 m=14
